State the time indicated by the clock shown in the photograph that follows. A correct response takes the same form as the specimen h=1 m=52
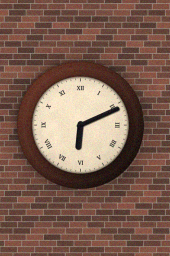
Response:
h=6 m=11
